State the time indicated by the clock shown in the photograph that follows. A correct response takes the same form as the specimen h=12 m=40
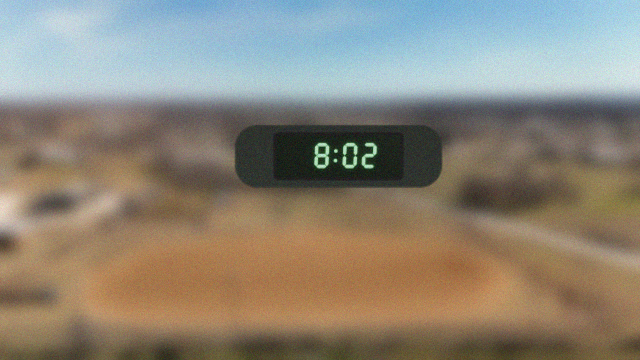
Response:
h=8 m=2
